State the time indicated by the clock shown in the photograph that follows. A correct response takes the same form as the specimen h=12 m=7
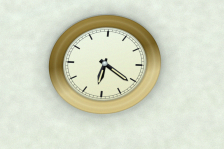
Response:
h=6 m=21
